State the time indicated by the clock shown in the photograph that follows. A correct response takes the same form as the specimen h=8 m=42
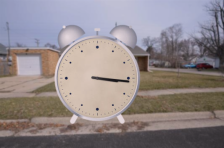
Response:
h=3 m=16
